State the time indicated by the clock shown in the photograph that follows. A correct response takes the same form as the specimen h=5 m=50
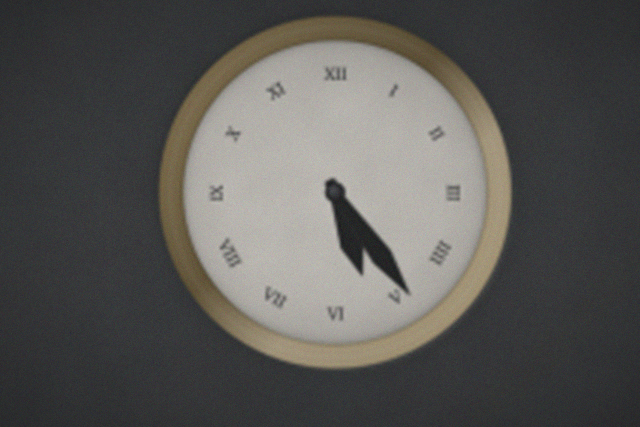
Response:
h=5 m=24
